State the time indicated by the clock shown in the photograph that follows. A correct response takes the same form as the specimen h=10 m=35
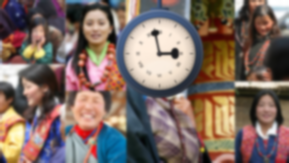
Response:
h=2 m=58
